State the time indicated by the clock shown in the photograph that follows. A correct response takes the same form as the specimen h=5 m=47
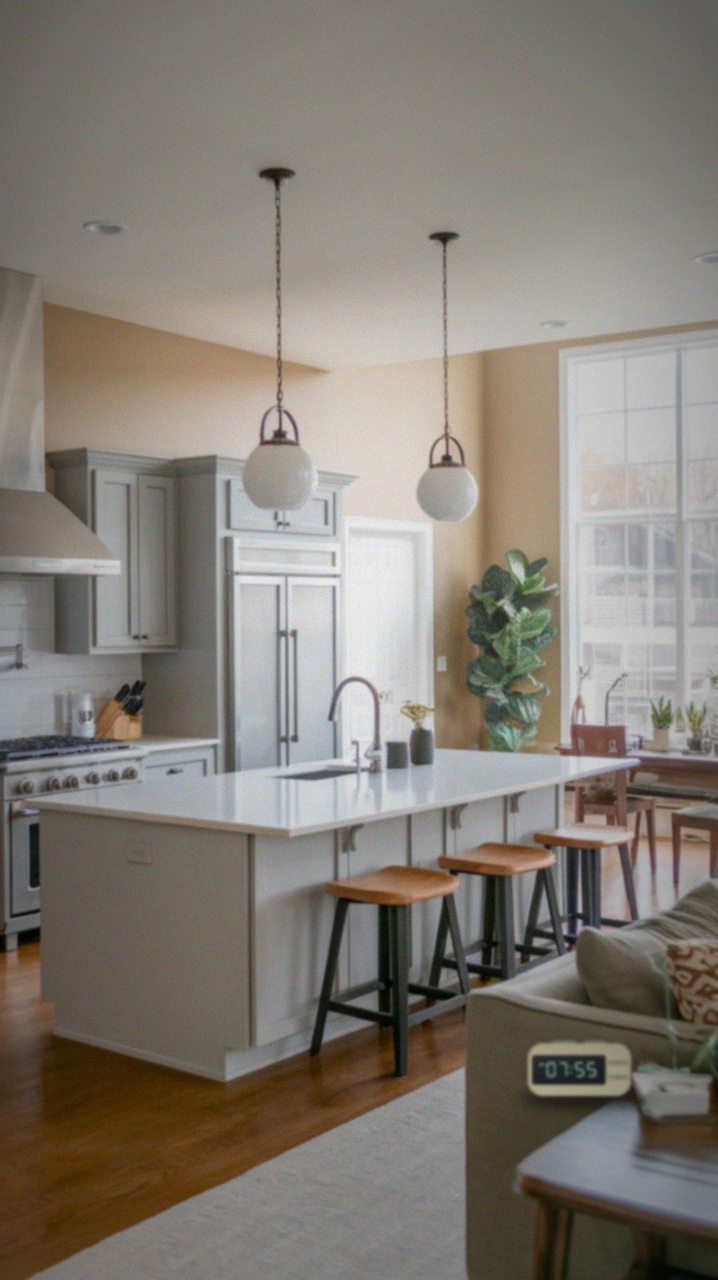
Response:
h=7 m=55
